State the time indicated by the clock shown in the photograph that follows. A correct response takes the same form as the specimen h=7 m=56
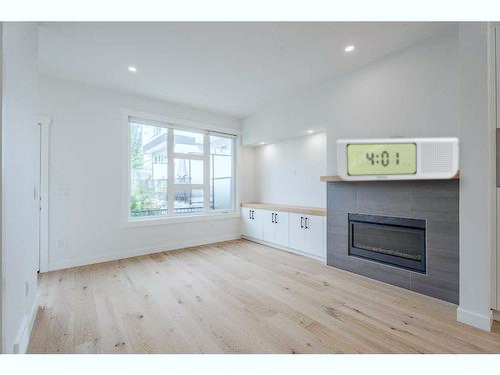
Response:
h=4 m=1
